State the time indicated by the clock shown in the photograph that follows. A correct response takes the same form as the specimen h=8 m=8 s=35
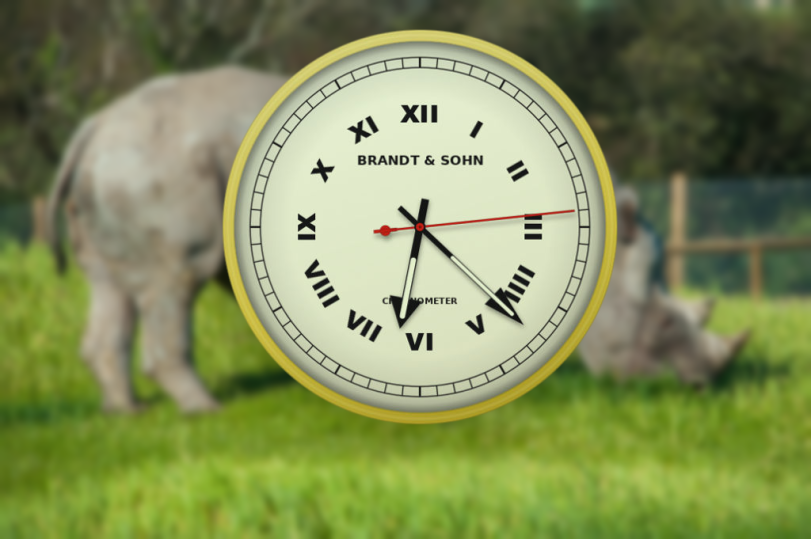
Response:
h=6 m=22 s=14
